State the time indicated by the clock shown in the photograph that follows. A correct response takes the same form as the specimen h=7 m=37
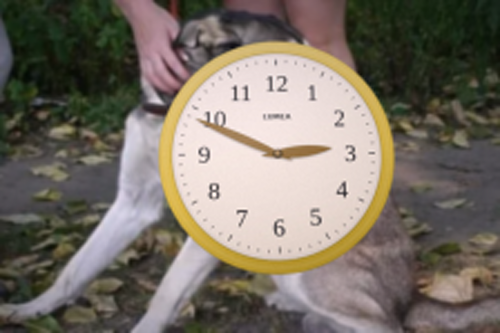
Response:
h=2 m=49
